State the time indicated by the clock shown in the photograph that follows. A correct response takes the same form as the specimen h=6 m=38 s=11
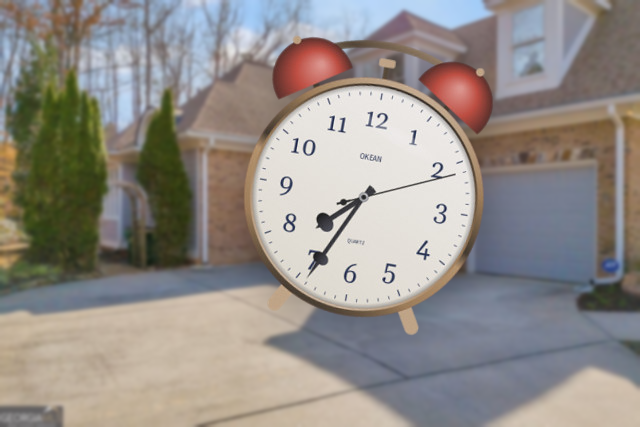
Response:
h=7 m=34 s=11
